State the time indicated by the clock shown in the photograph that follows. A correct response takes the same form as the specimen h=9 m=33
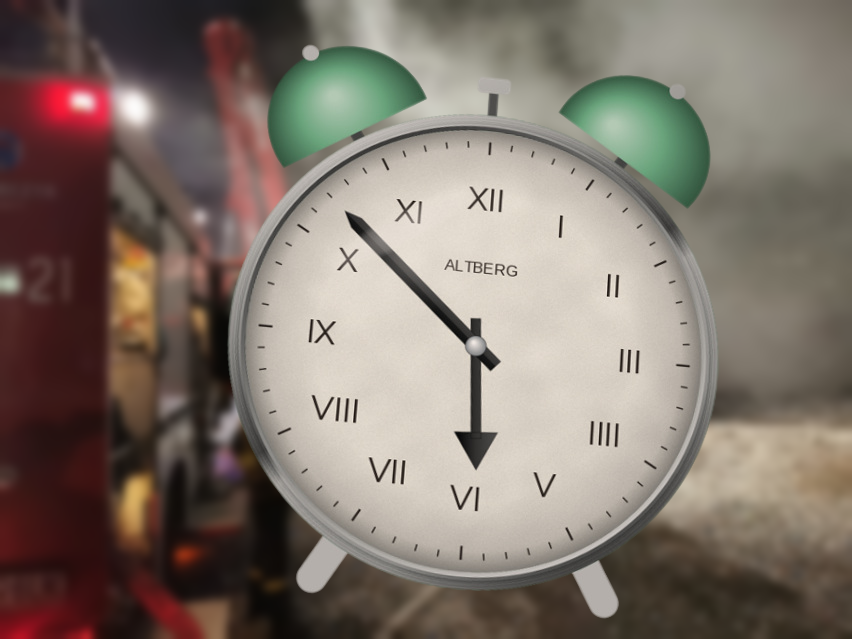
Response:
h=5 m=52
